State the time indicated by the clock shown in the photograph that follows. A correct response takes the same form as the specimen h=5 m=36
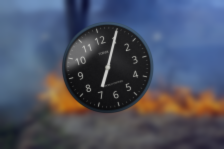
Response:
h=7 m=5
